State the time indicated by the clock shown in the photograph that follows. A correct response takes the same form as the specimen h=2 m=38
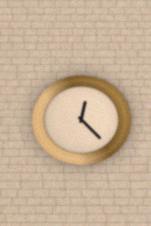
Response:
h=12 m=23
